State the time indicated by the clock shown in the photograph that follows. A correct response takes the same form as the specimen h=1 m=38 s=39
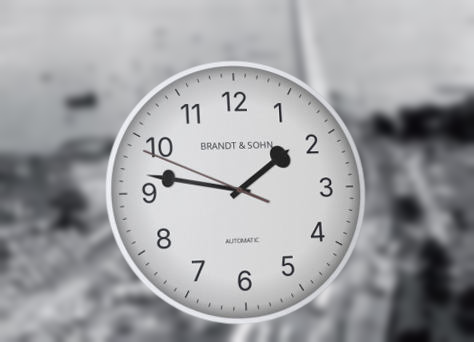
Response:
h=1 m=46 s=49
